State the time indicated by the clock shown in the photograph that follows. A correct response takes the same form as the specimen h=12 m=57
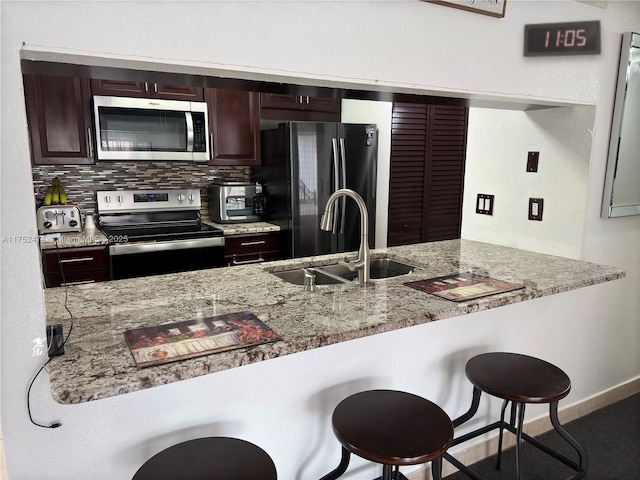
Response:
h=11 m=5
